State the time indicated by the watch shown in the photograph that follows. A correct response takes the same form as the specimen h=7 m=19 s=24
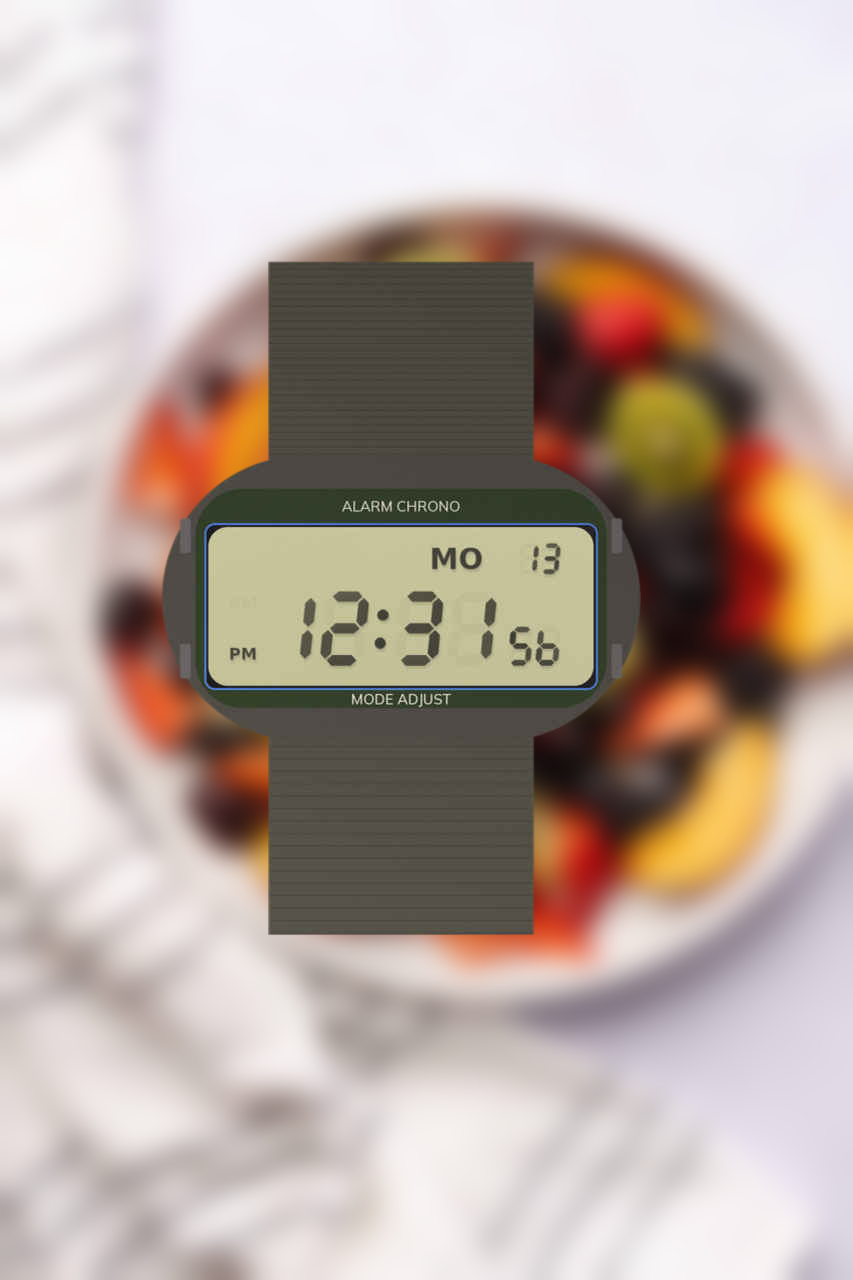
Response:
h=12 m=31 s=56
